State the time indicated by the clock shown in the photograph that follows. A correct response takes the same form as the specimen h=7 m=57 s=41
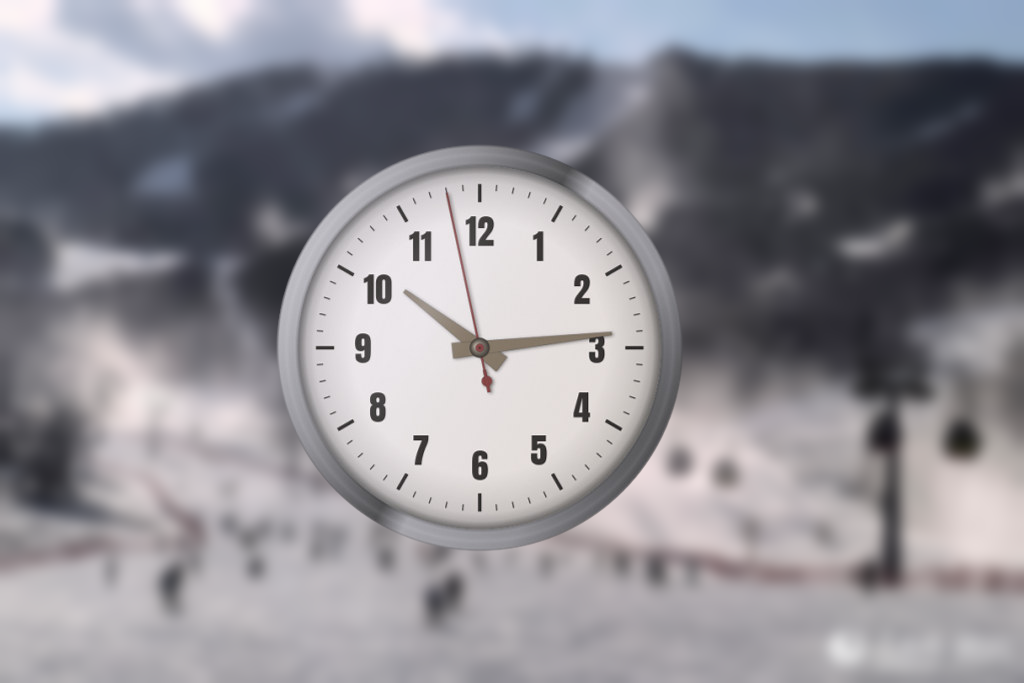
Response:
h=10 m=13 s=58
